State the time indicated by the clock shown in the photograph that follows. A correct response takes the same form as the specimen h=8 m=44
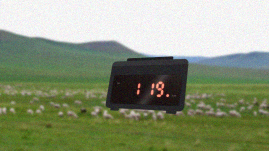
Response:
h=1 m=19
